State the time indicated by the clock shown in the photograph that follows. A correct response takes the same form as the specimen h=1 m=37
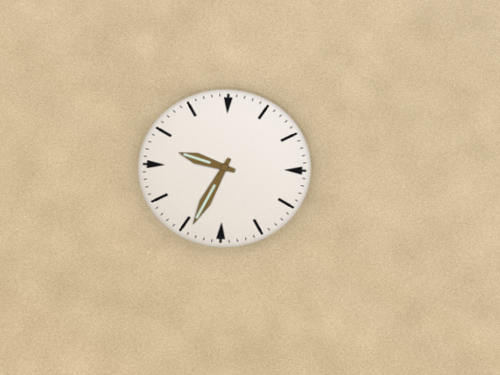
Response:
h=9 m=34
